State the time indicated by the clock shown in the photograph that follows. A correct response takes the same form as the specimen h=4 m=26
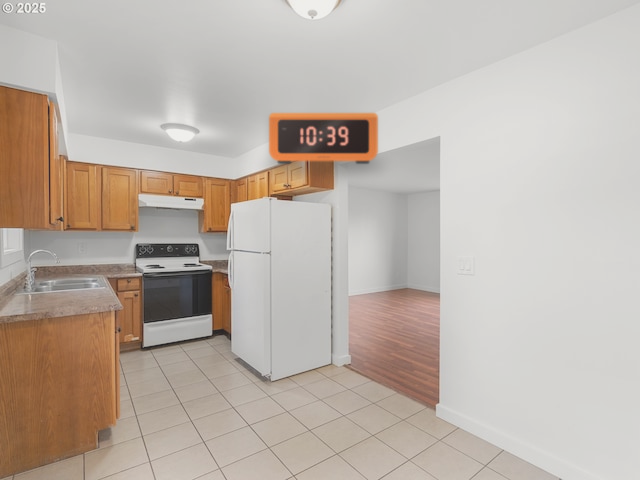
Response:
h=10 m=39
